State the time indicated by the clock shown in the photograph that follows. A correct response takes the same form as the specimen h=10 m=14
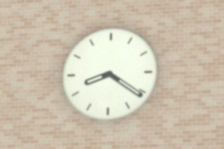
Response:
h=8 m=21
